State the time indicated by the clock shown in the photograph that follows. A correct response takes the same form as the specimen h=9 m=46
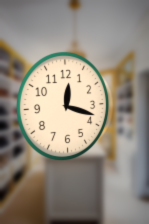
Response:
h=12 m=18
